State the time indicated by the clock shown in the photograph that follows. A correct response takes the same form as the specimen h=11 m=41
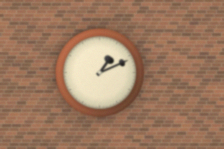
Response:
h=1 m=11
